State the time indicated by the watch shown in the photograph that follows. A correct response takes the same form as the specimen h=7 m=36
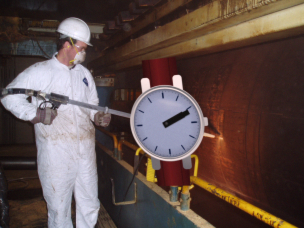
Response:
h=2 m=11
